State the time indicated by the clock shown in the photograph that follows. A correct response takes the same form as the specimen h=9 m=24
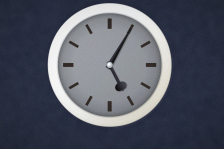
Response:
h=5 m=5
